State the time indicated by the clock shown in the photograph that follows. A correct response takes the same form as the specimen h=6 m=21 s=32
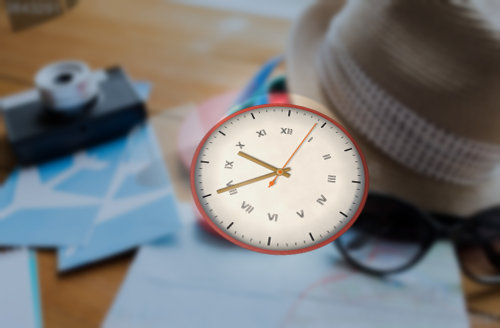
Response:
h=9 m=40 s=4
